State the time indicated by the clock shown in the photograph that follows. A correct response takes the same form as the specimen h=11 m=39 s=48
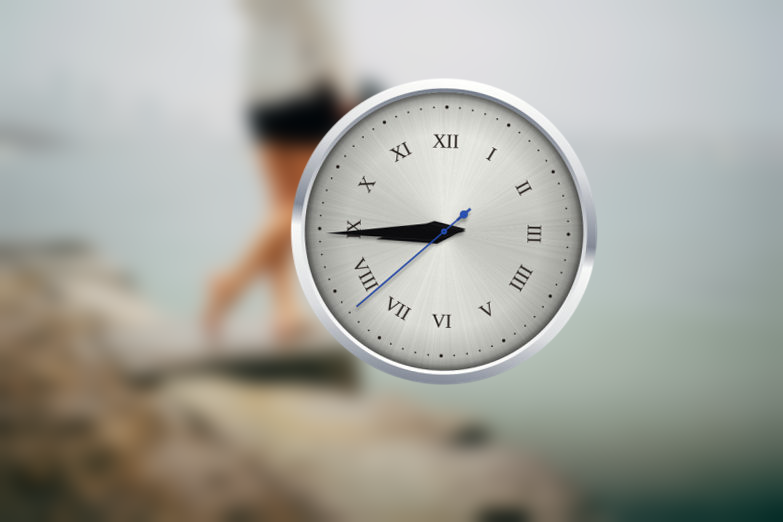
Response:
h=8 m=44 s=38
